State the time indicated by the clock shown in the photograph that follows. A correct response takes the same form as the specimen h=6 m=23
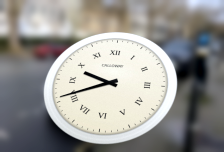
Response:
h=9 m=41
